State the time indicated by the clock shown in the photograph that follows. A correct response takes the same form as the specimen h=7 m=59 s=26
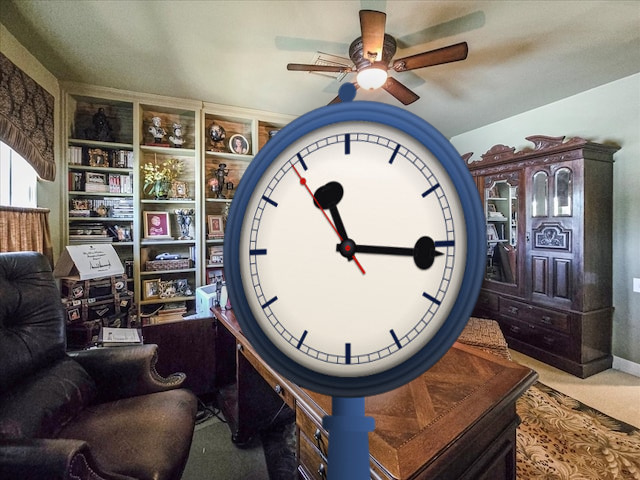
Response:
h=11 m=15 s=54
